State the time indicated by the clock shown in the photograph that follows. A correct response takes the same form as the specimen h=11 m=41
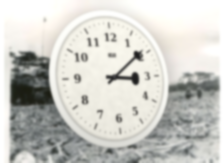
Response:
h=3 m=9
